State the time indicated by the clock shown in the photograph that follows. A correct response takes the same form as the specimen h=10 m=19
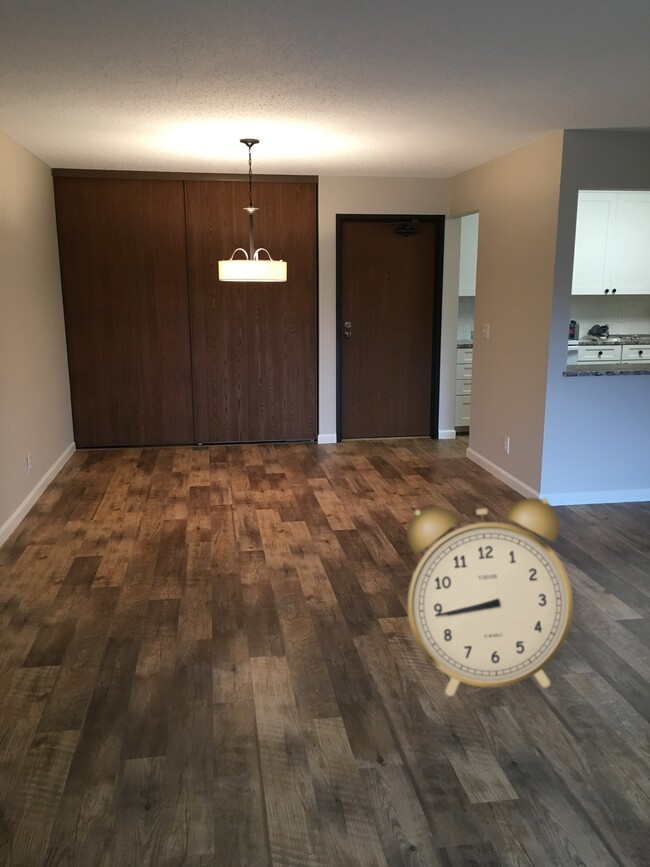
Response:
h=8 m=44
